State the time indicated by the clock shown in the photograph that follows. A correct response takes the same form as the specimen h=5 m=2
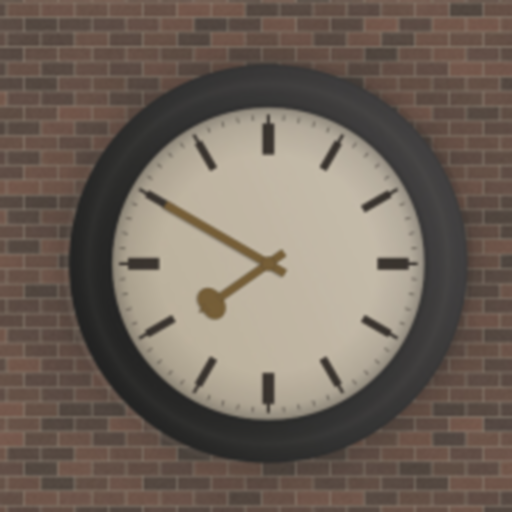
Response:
h=7 m=50
